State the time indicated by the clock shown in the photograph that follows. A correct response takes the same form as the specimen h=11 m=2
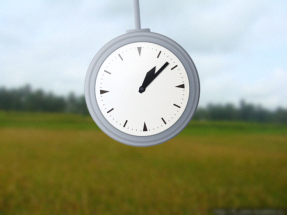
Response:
h=1 m=8
